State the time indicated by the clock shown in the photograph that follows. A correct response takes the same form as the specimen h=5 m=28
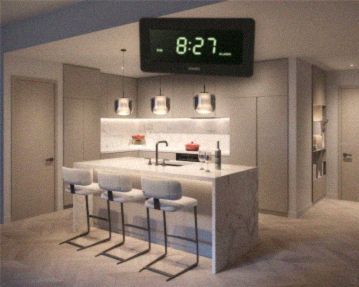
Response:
h=8 m=27
